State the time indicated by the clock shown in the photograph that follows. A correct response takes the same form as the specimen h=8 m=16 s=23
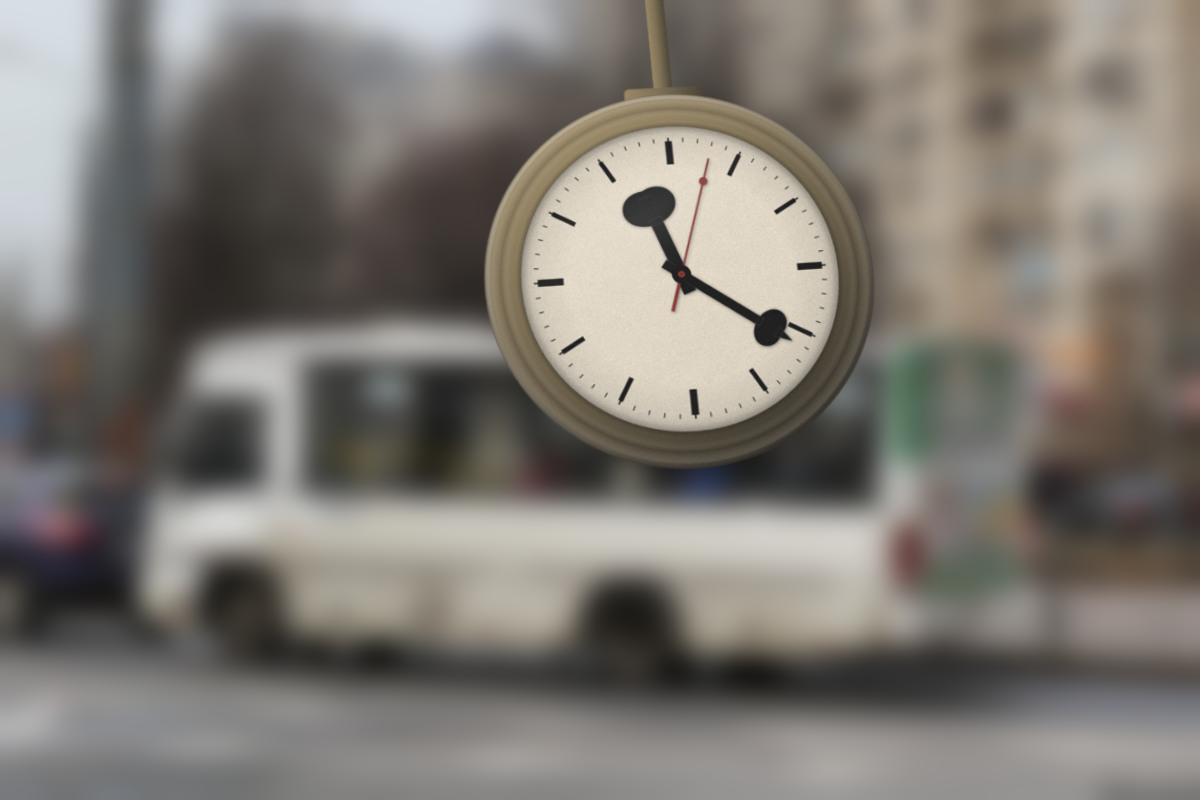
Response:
h=11 m=21 s=3
